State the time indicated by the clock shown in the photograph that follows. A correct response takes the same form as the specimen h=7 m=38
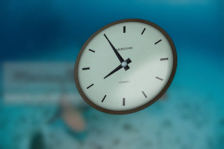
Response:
h=7 m=55
